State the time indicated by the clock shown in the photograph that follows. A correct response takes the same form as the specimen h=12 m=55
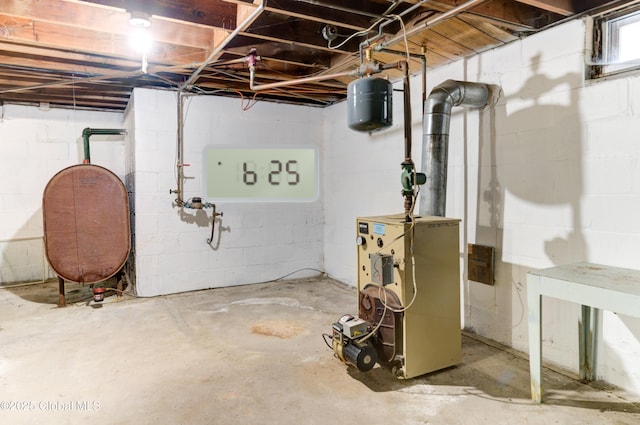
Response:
h=6 m=25
